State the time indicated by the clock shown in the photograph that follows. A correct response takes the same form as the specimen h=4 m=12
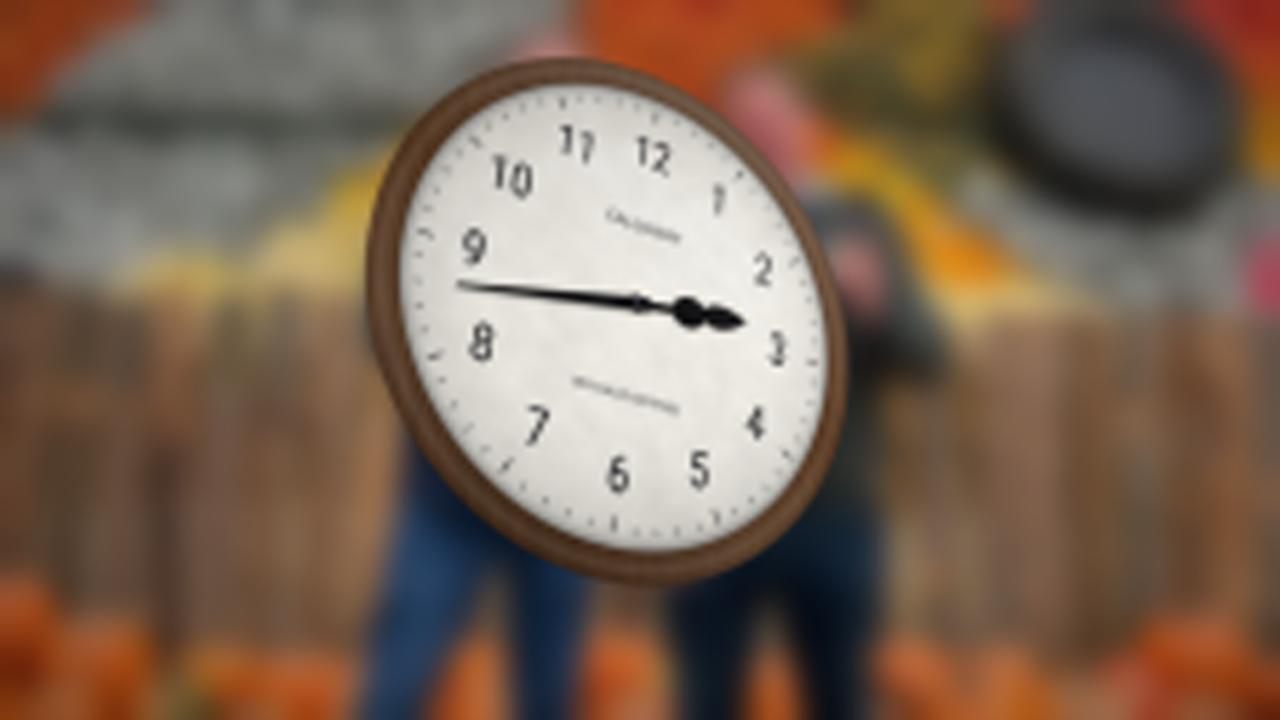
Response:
h=2 m=43
